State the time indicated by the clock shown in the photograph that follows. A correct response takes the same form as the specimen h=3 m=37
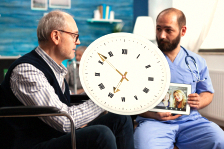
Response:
h=6 m=52
